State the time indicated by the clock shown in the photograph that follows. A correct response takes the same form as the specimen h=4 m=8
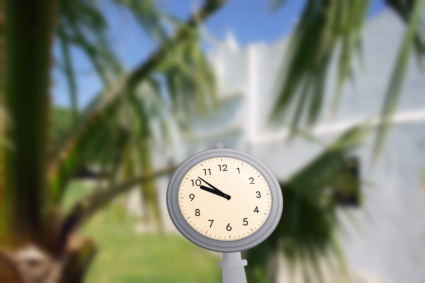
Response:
h=9 m=52
